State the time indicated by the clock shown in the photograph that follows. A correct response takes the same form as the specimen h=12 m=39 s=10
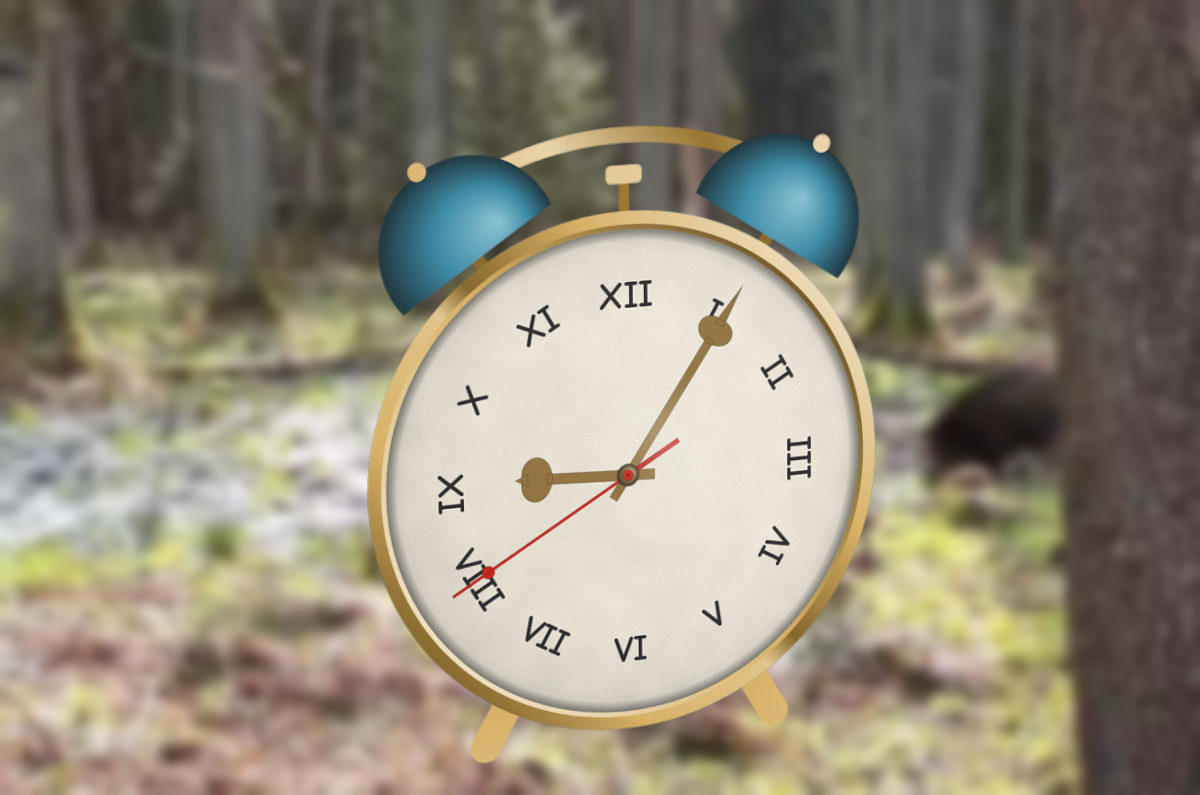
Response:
h=9 m=5 s=40
